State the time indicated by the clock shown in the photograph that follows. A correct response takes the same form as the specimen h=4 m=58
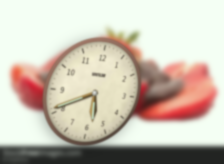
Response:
h=5 m=41
